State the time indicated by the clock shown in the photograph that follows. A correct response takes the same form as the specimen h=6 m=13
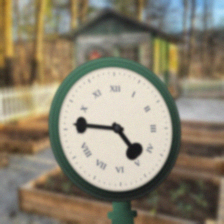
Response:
h=4 m=46
